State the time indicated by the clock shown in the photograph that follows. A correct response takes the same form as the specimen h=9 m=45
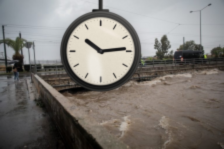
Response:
h=10 m=14
